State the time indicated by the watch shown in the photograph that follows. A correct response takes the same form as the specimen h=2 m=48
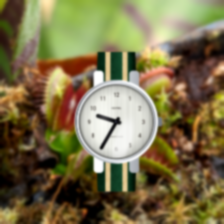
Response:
h=9 m=35
